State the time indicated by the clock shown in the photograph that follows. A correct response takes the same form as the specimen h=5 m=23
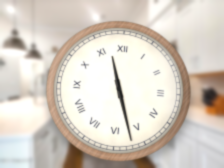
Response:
h=11 m=27
